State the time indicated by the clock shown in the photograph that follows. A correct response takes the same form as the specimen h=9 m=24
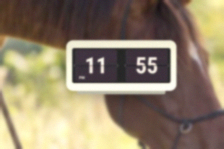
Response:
h=11 m=55
